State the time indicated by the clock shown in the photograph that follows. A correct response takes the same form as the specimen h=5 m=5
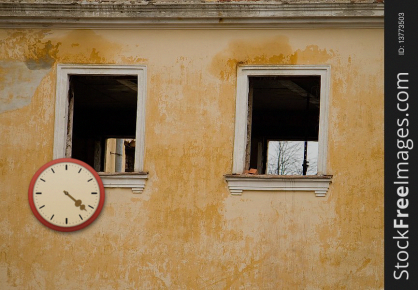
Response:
h=4 m=22
